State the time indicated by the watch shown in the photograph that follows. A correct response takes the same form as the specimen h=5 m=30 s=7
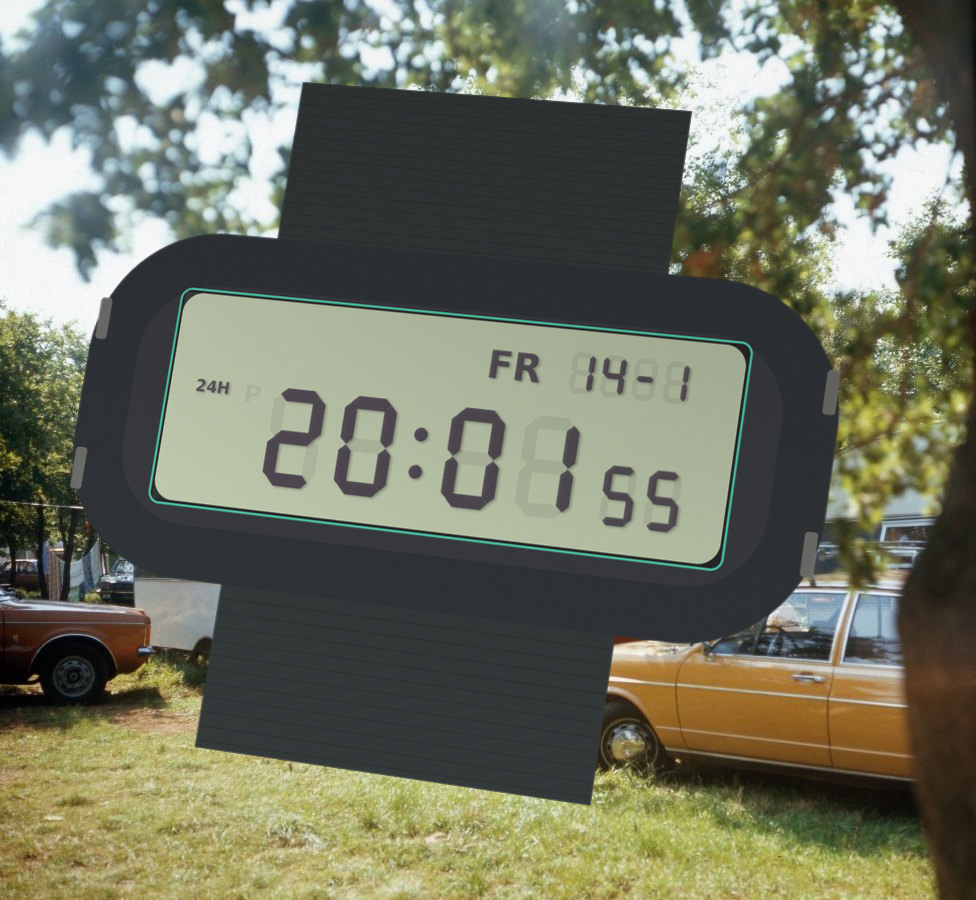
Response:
h=20 m=1 s=55
